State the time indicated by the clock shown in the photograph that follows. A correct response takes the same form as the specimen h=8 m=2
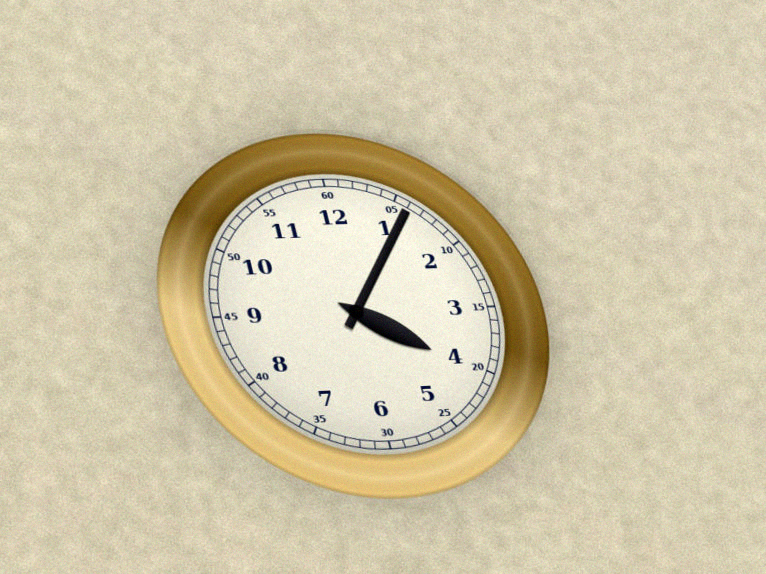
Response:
h=4 m=6
